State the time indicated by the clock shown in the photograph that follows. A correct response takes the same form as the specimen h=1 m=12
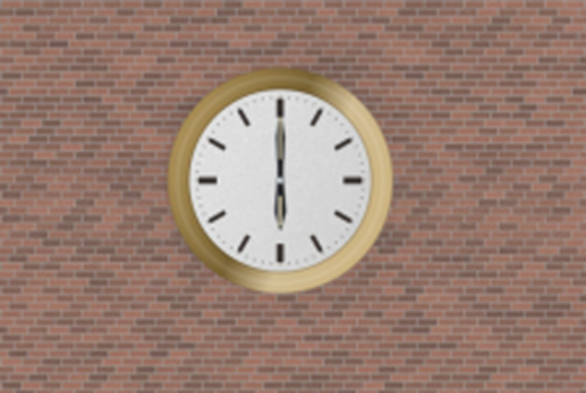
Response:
h=6 m=0
